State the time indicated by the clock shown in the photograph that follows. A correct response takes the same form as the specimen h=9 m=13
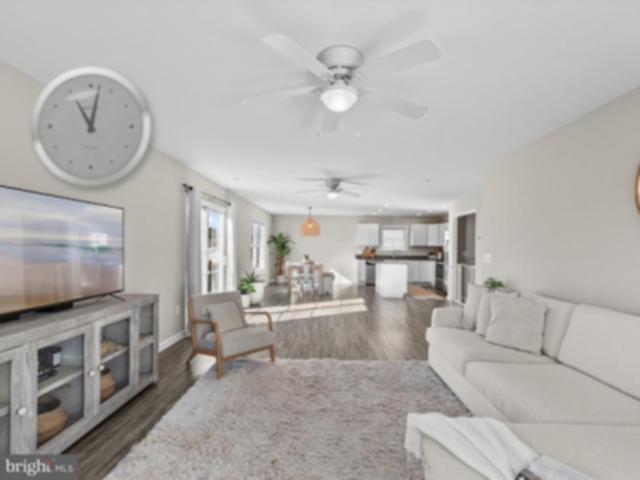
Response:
h=11 m=2
